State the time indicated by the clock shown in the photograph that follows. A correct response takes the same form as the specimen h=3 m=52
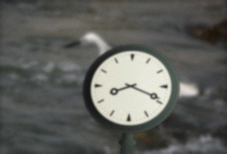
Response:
h=8 m=19
